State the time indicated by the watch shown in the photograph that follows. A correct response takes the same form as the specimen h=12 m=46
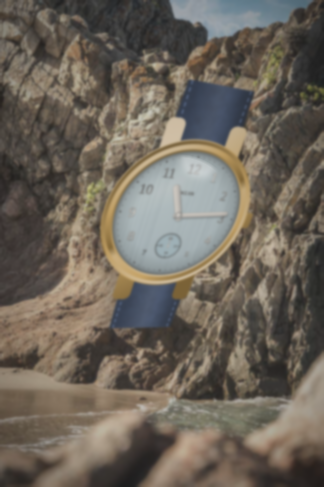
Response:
h=11 m=14
